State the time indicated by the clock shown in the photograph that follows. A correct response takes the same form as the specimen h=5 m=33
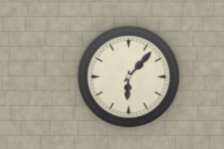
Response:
h=6 m=7
